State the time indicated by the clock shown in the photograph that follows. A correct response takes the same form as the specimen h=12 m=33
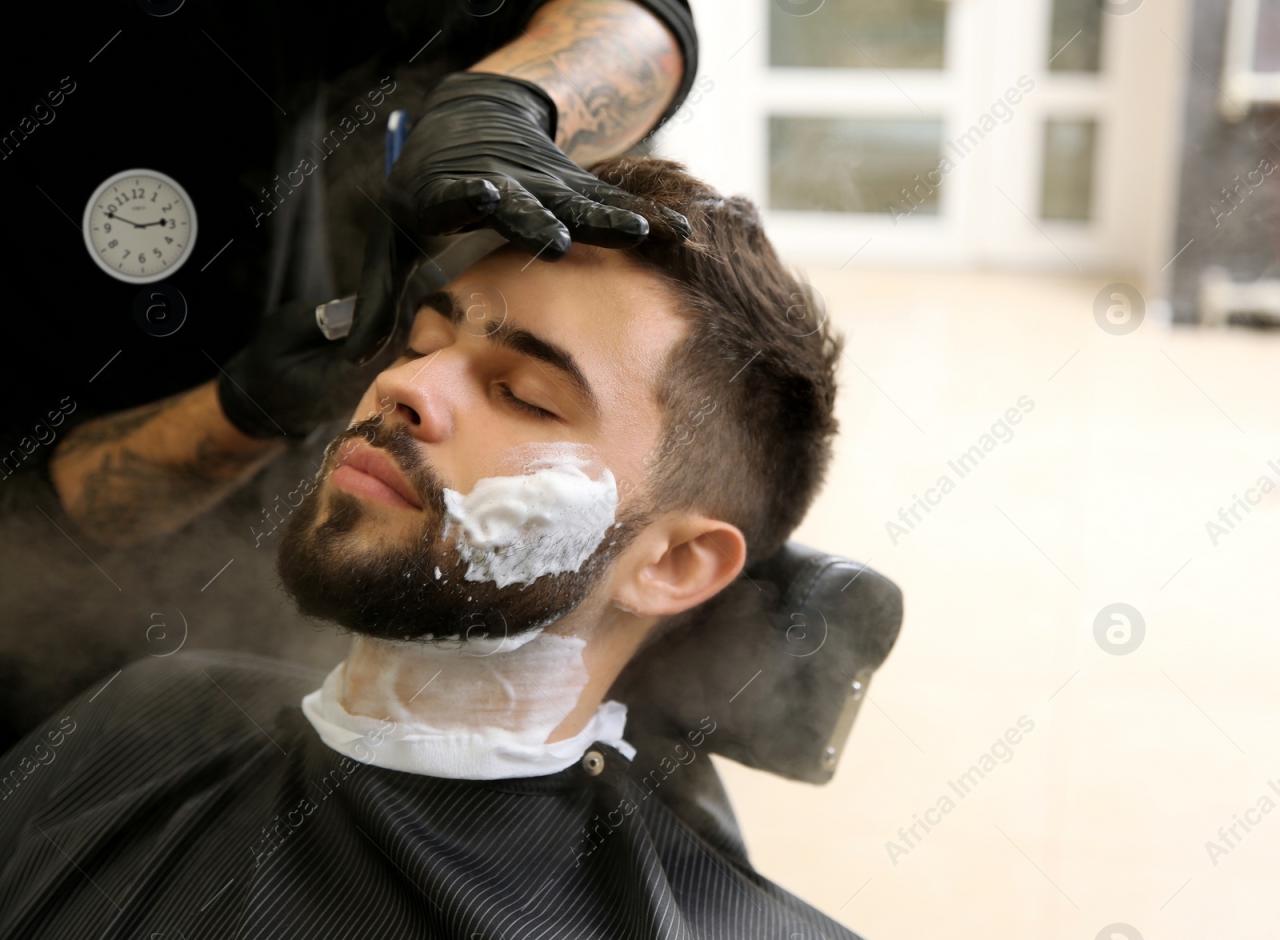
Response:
h=2 m=49
